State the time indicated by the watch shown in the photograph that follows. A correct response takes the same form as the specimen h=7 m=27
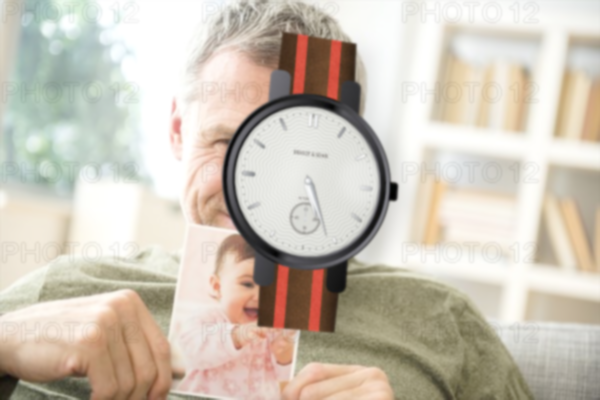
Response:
h=5 m=26
